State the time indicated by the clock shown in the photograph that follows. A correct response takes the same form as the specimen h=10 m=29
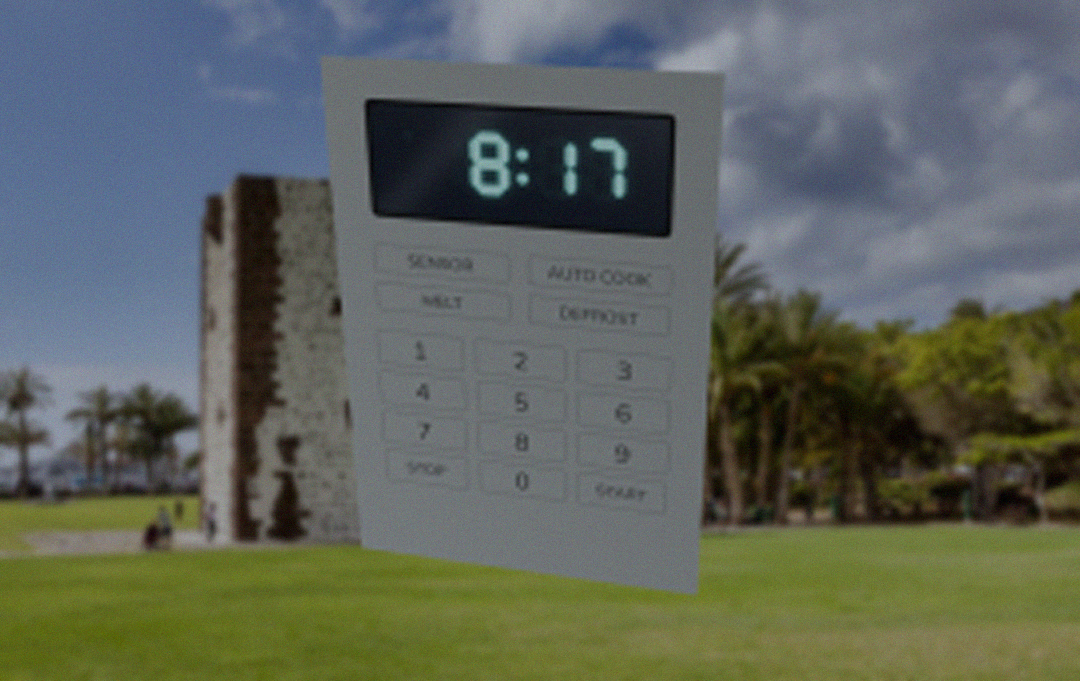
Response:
h=8 m=17
